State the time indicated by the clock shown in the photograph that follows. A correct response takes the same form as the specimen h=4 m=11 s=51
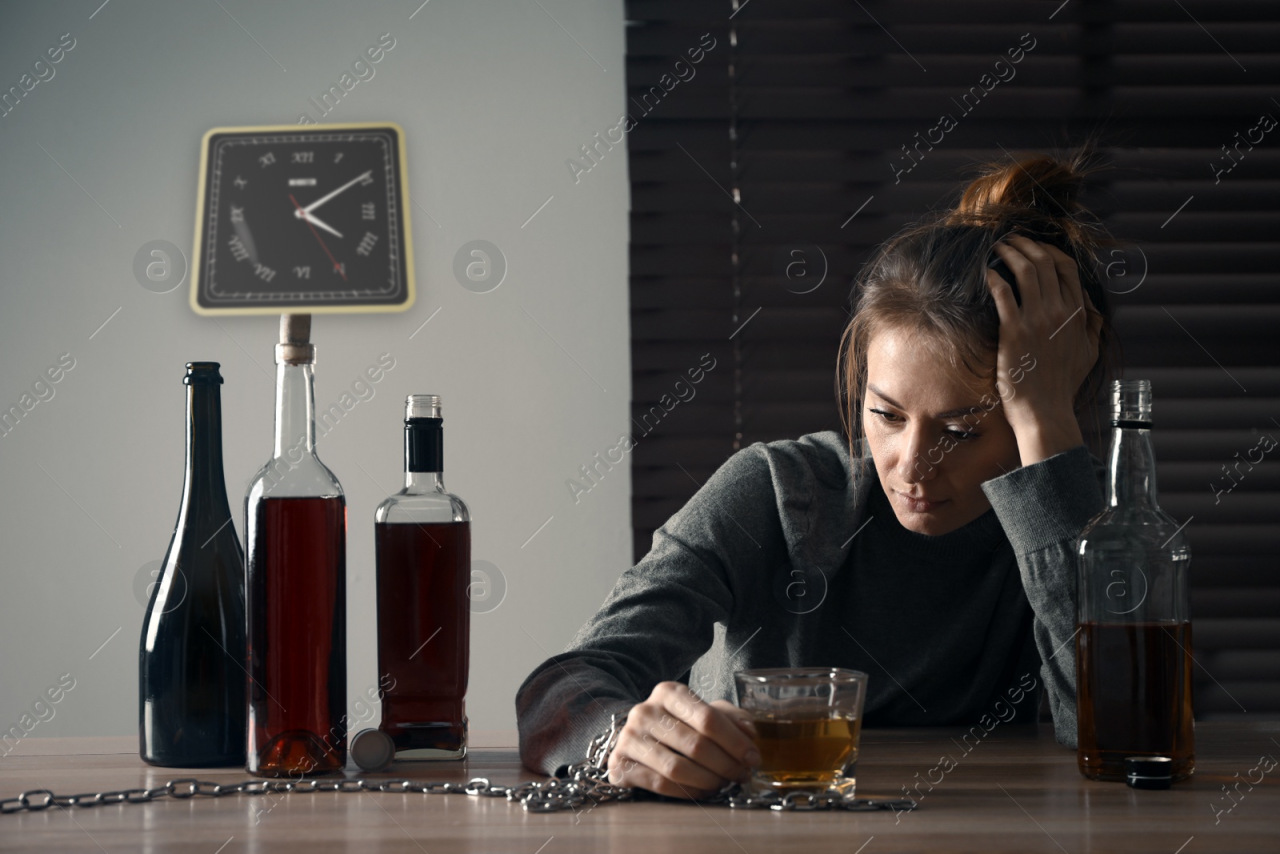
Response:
h=4 m=9 s=25
